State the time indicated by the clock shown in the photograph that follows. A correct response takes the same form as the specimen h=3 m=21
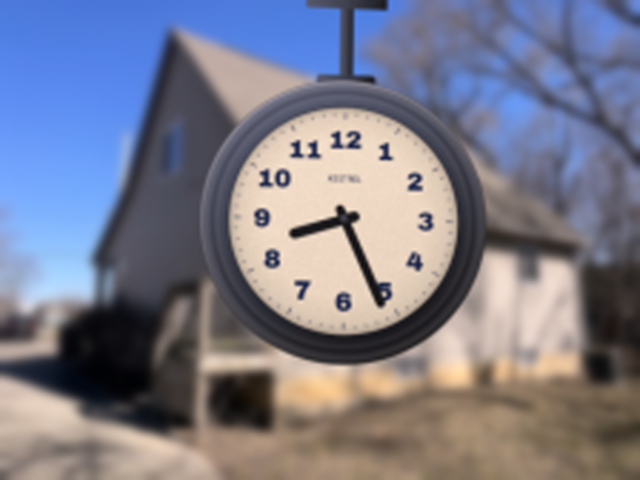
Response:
h=8 m=26
